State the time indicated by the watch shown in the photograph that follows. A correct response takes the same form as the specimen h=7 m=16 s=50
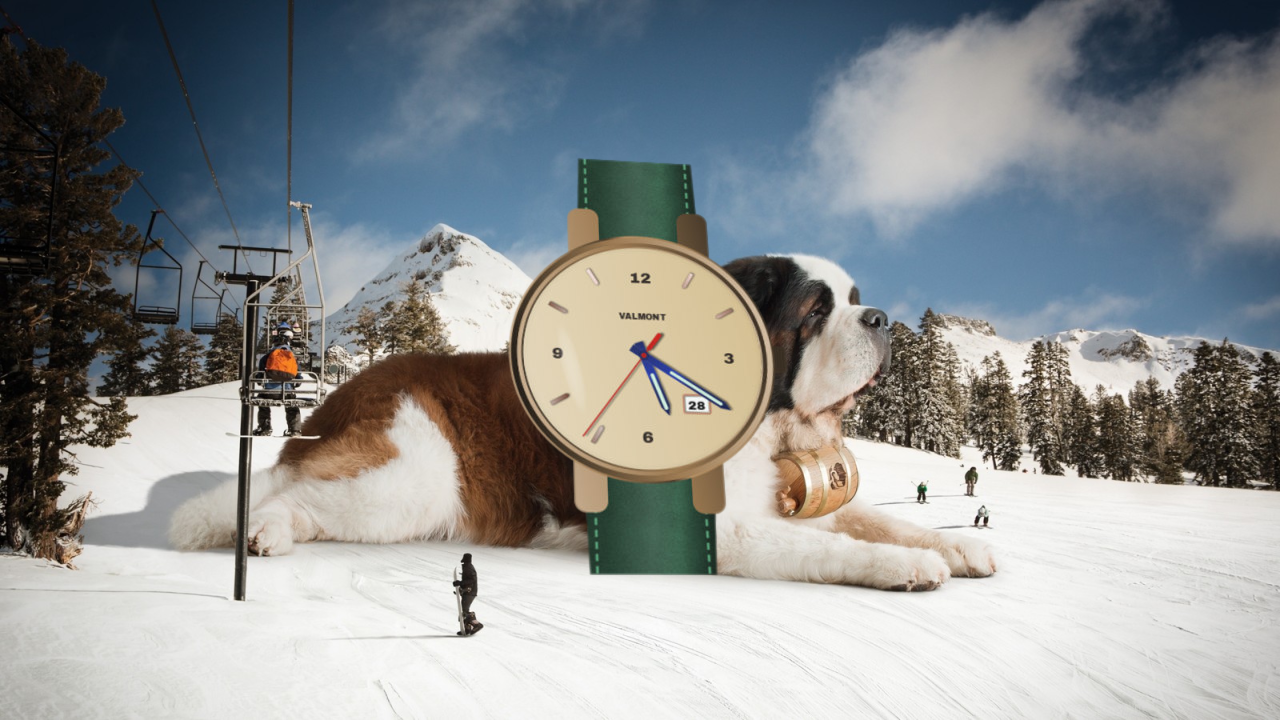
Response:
h=5 m=20 s=36
